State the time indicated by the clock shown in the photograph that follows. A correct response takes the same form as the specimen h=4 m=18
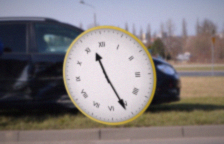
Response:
h=11 m=26
